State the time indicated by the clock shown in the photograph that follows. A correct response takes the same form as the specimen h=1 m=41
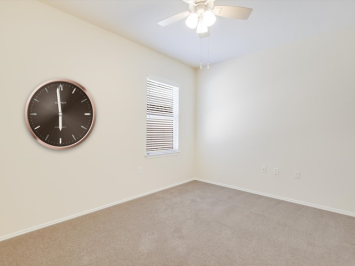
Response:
h=5 m=59
